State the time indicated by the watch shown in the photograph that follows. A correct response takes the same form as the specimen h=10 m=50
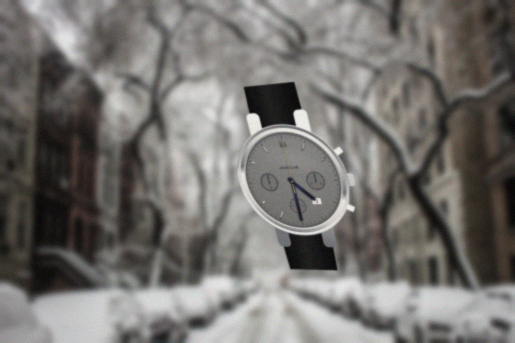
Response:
h=4 m=30
